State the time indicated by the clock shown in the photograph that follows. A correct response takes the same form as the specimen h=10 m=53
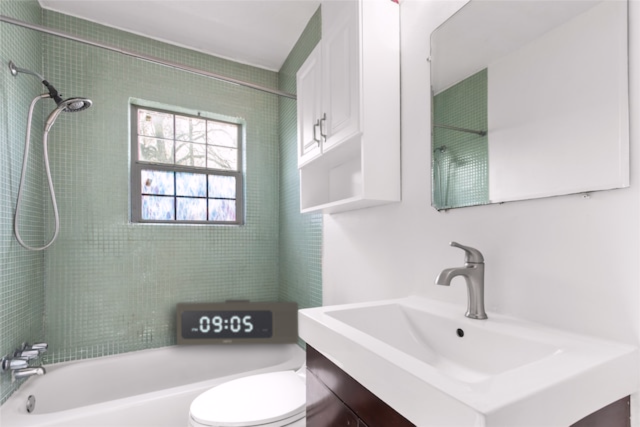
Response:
h=9 m=5
